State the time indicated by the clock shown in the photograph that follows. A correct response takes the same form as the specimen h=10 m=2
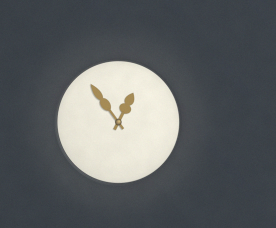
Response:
h=12 m=54
